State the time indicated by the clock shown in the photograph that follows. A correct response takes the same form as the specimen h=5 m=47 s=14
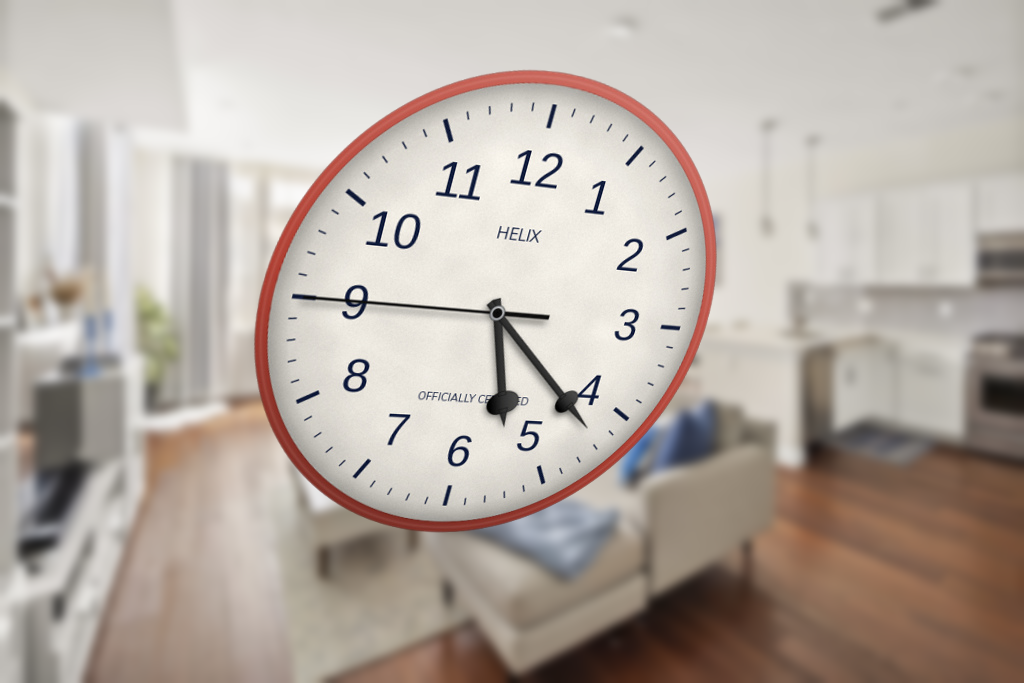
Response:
h=5 m=21 s=45
